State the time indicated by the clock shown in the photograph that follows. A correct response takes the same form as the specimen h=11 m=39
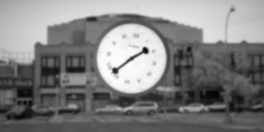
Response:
h=1 m=37
